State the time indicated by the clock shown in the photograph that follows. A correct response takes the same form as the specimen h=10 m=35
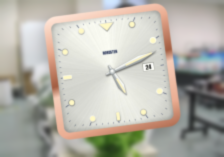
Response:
h=5 m=12
